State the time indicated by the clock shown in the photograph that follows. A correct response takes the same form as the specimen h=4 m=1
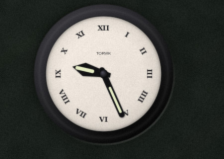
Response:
h=9 m=26
